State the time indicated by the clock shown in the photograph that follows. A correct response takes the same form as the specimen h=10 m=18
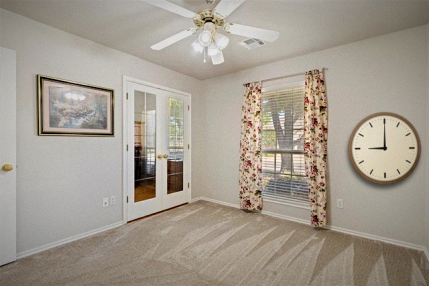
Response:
h=9 m=0
